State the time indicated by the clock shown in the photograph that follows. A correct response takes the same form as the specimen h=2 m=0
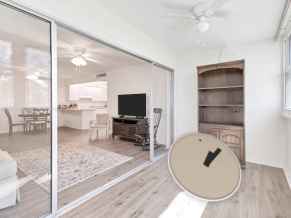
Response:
h=1 m=8
